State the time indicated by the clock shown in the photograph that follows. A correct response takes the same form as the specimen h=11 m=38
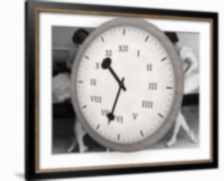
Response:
h=10 m=33
